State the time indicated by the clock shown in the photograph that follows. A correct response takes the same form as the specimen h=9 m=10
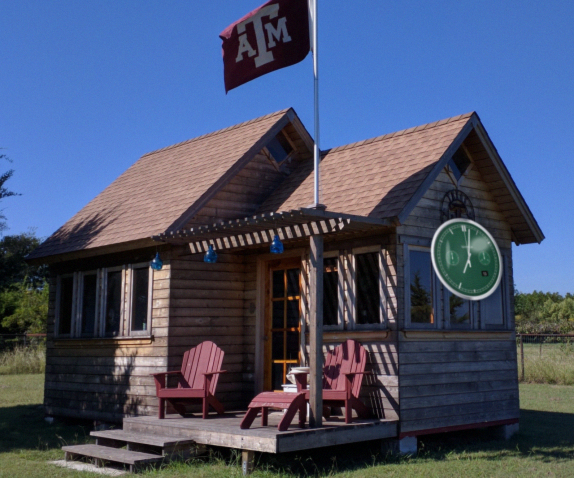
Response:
h=7 m=2
